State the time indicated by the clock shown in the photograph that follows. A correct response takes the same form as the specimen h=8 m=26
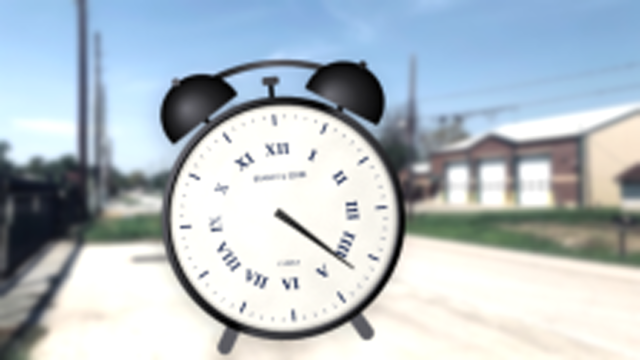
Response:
h=4 m=22
